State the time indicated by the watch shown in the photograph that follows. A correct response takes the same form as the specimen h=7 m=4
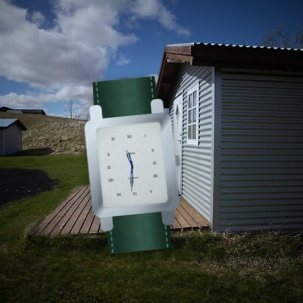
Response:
h=11 m=31
